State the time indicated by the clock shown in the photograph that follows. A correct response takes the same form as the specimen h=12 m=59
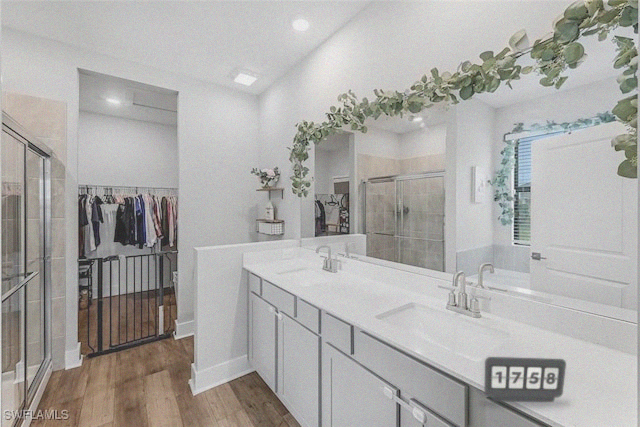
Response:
h=17 m=58
